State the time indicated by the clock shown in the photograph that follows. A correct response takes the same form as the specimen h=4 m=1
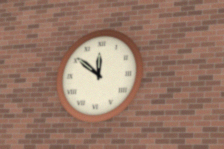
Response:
h=11 m=51
